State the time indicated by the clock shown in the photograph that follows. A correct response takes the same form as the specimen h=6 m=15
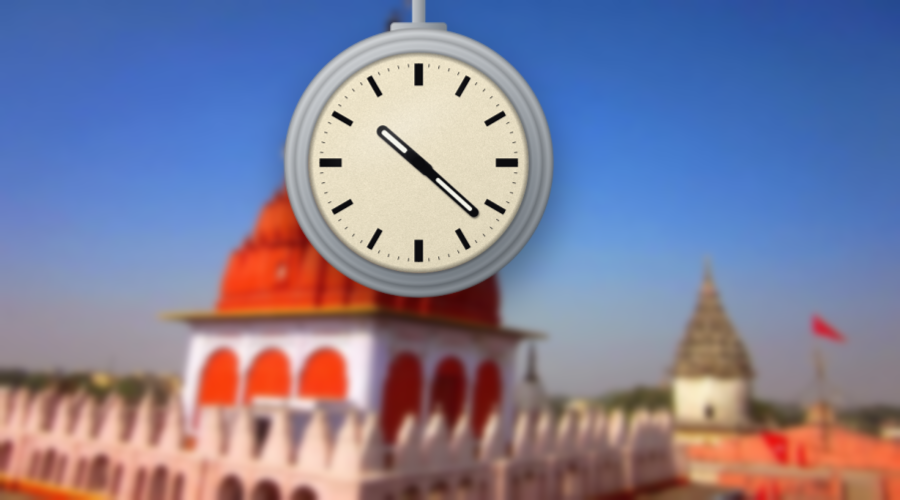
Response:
h=10 m=22
